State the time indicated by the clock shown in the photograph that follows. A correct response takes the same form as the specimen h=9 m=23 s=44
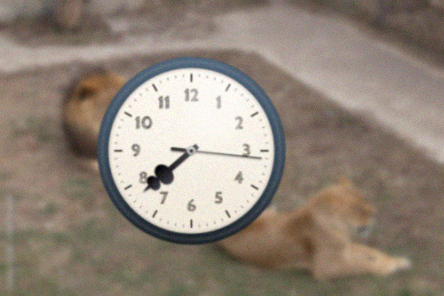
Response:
h=7 m=38 s=16
